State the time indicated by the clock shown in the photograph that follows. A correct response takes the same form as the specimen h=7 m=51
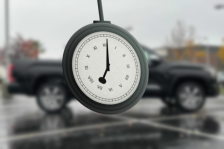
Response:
h=7 m=1
